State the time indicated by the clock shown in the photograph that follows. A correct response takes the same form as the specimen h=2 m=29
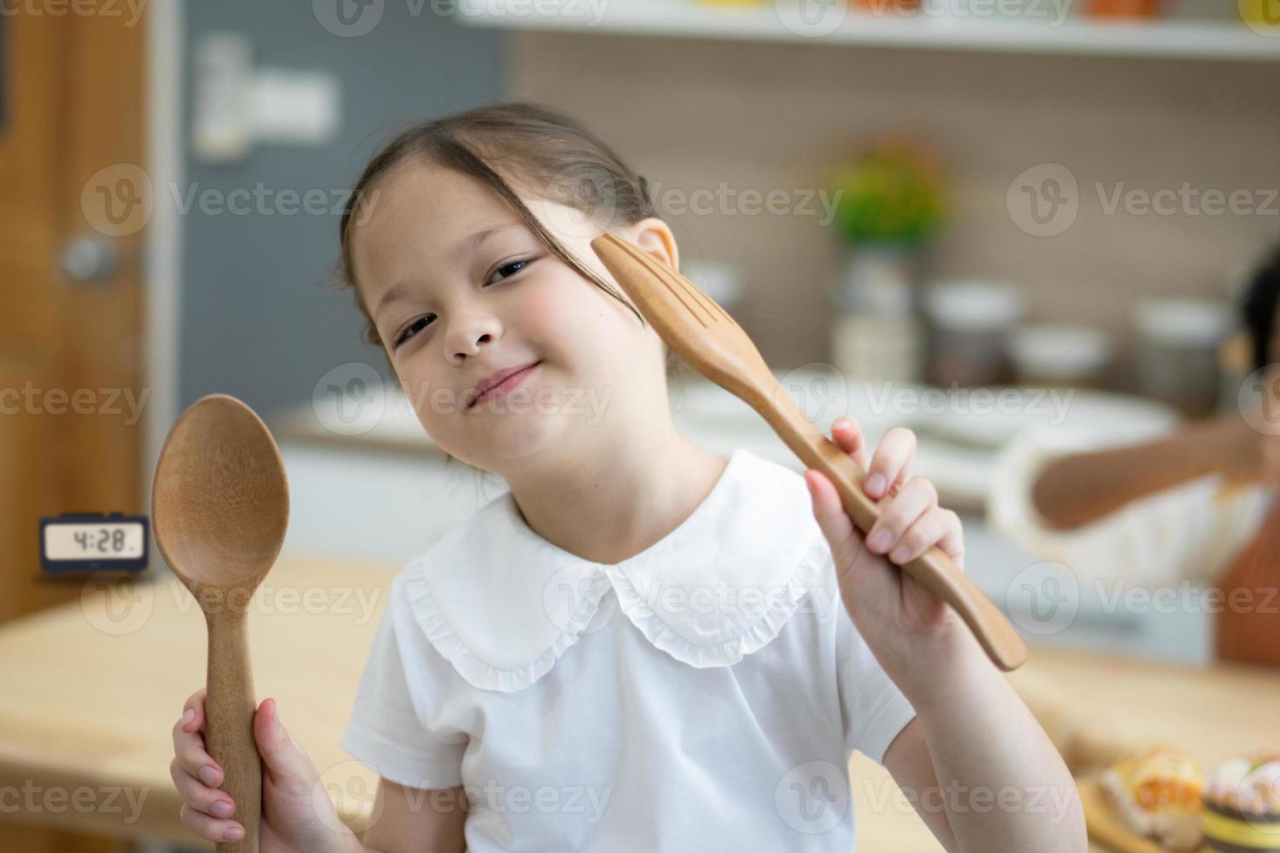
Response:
h=4 m=28
